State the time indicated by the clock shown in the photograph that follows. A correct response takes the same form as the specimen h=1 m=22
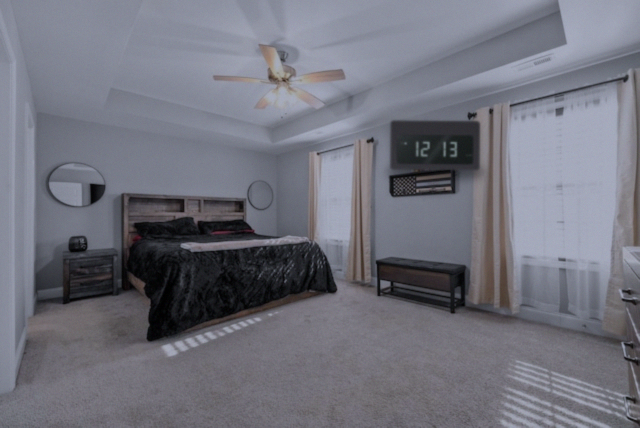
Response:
h=12 m=13
